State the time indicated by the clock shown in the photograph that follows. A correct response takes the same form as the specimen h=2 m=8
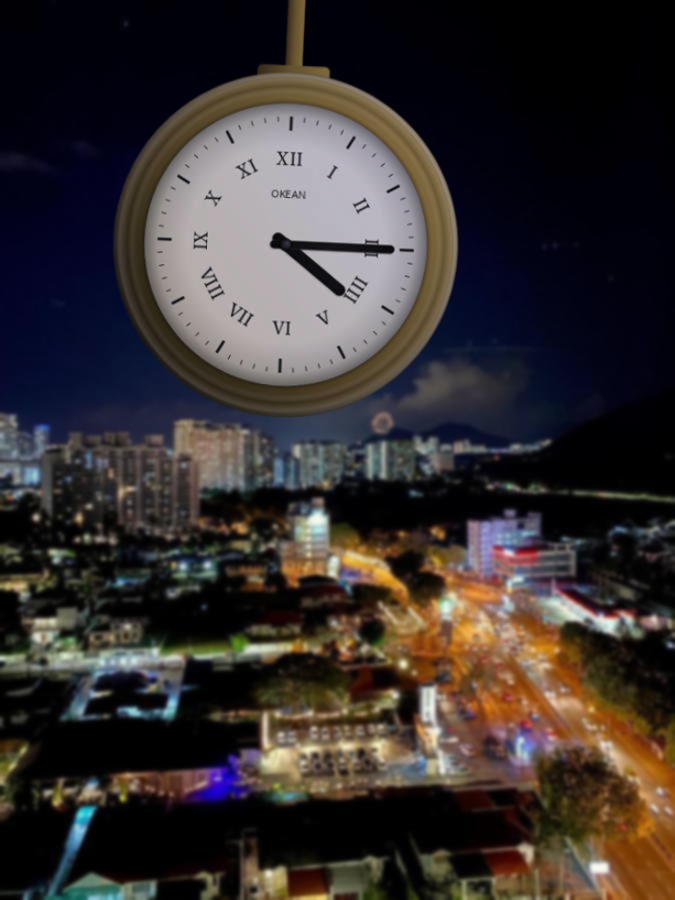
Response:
h=4 m=15
